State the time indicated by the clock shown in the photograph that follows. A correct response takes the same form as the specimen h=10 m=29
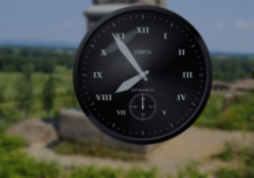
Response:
h=7 m=54
